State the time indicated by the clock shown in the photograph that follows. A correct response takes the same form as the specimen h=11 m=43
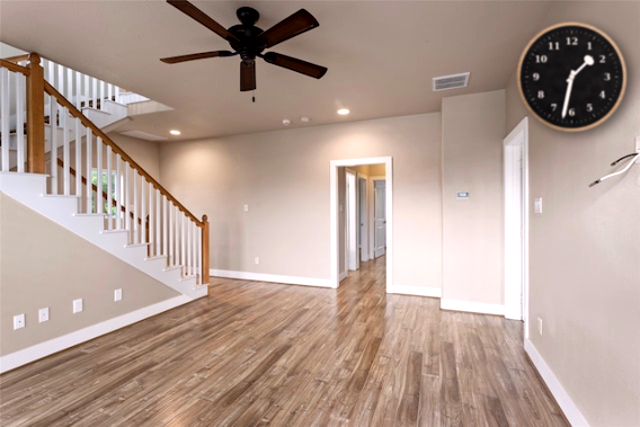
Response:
h=1 m=32
